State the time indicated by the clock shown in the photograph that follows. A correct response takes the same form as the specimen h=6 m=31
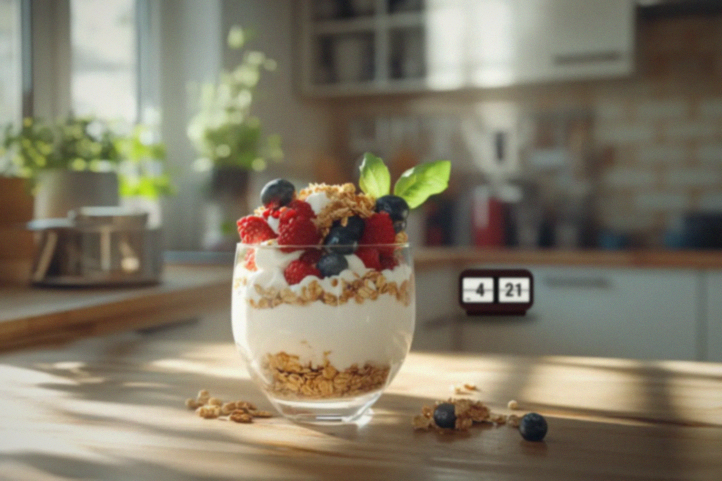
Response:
h=4 m=21
